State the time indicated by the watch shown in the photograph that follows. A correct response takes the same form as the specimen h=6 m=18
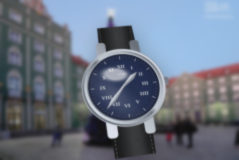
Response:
h=1 m=37
